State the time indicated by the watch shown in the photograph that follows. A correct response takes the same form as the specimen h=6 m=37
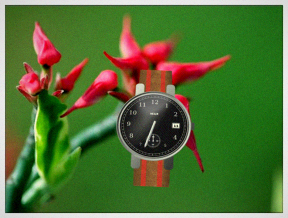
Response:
h=6 m=33
